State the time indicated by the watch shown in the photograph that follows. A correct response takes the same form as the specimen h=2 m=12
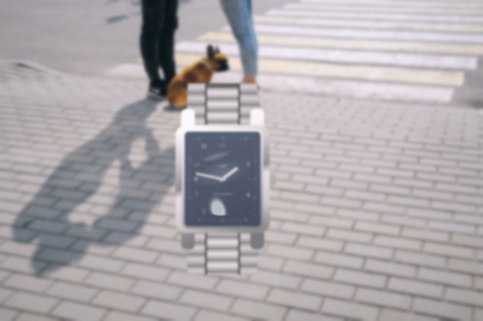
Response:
h=1 m=47
